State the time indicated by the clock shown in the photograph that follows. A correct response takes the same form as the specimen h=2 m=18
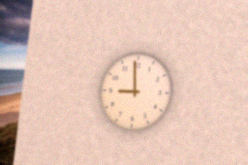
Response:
h=8 m=59
